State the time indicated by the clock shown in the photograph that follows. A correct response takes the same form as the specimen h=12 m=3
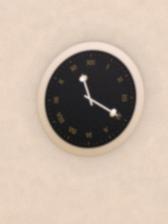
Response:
h=11 m=20
